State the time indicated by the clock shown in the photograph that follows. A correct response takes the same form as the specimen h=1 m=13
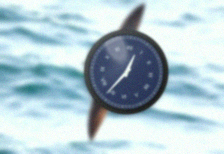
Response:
h=12 m=36
